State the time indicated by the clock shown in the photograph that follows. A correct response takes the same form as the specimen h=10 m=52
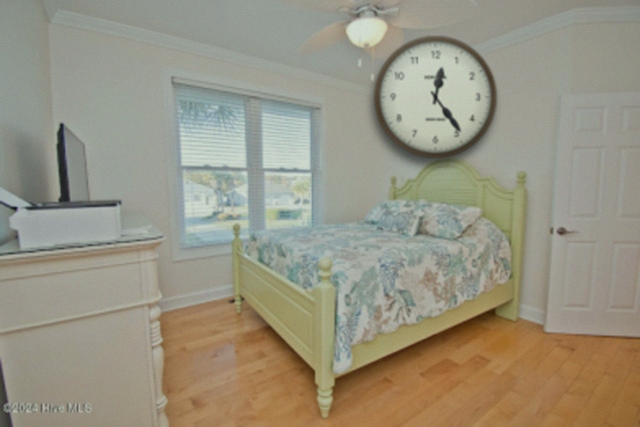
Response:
h=12 m=24
